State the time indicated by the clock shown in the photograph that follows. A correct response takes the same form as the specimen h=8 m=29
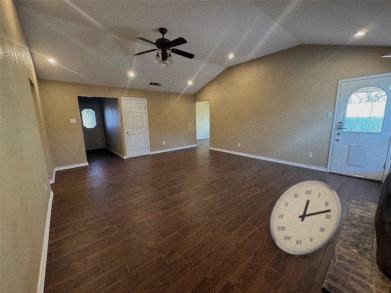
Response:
h=12 m=13
